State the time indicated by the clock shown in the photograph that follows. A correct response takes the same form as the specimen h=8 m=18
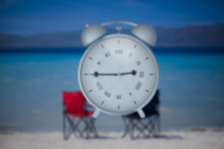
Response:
h=2 m=45
